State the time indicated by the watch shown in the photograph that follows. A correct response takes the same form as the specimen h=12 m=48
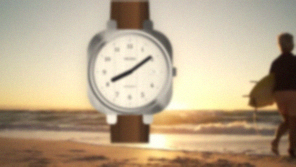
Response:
h=8 m=9
